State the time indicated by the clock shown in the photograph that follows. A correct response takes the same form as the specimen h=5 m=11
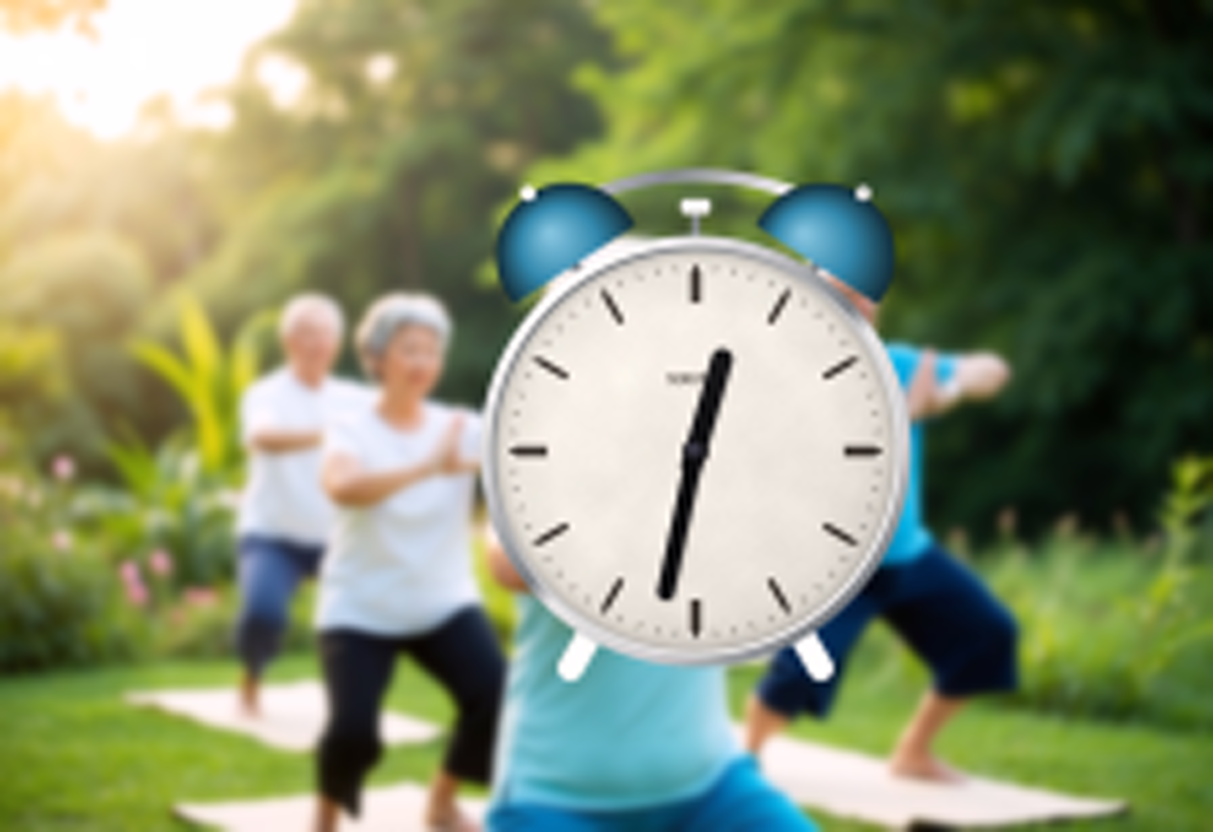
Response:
h=12 m=32
